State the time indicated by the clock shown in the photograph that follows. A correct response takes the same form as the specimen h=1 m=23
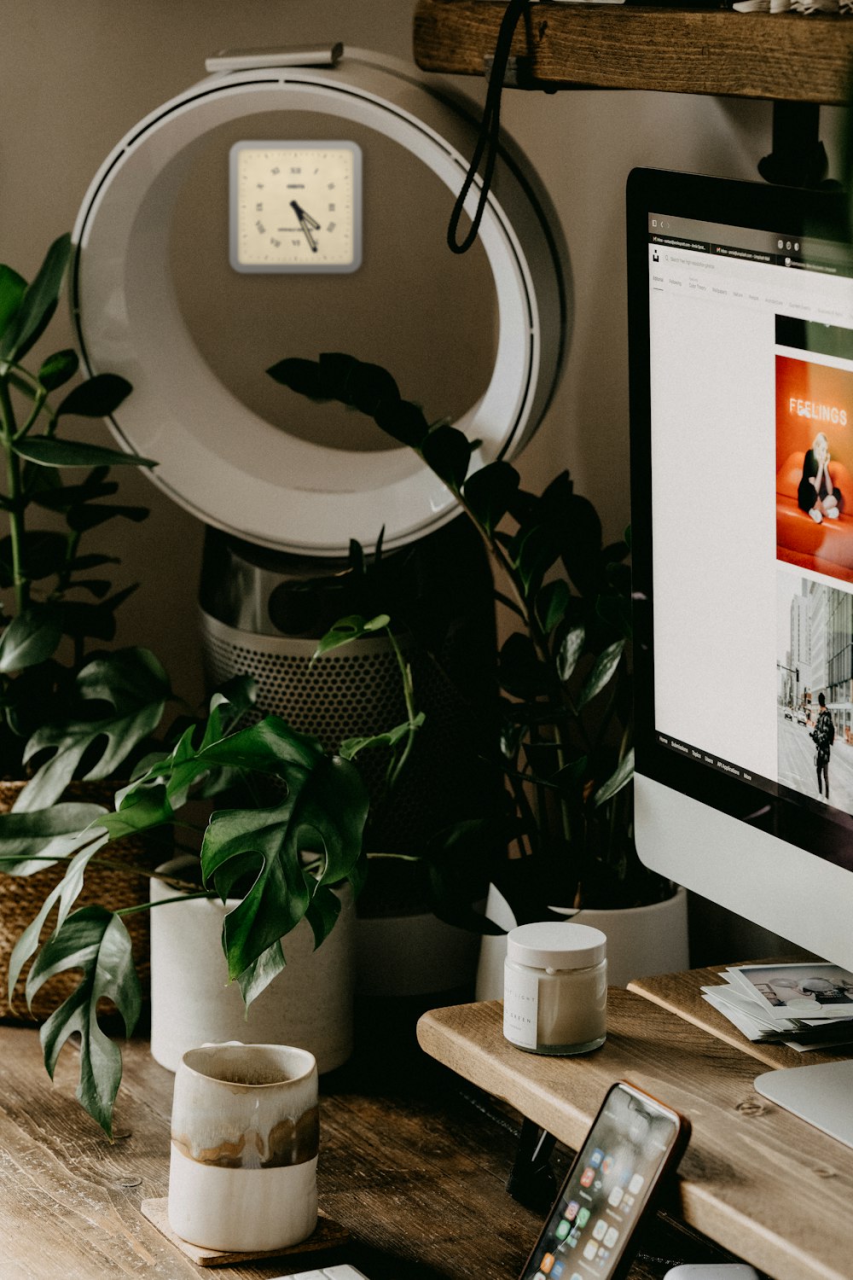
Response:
h=4 m=26
